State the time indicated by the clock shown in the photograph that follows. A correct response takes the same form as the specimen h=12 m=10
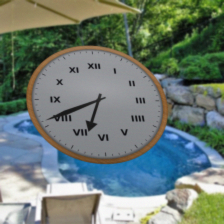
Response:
h=6 m=41
